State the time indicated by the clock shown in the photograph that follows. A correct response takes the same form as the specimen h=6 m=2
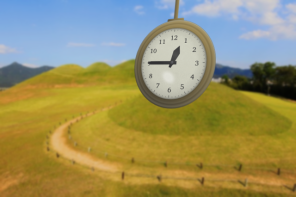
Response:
h=12 m=45
